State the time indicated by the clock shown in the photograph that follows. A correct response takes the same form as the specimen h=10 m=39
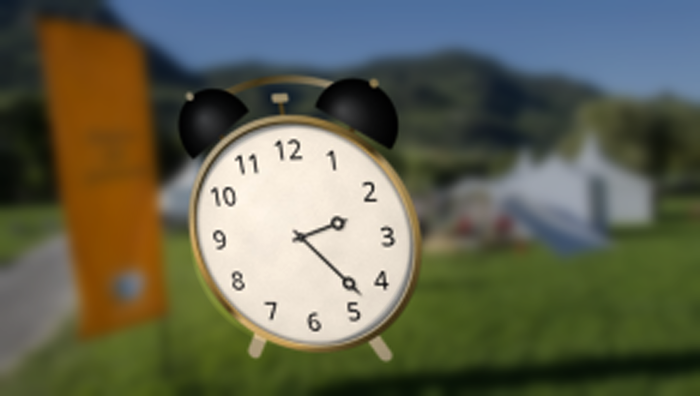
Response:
h=2 m=23
